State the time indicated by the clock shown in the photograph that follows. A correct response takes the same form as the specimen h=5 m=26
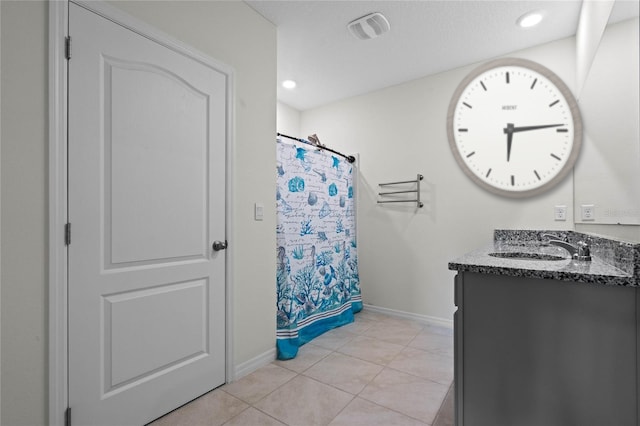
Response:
h=6 m=14
